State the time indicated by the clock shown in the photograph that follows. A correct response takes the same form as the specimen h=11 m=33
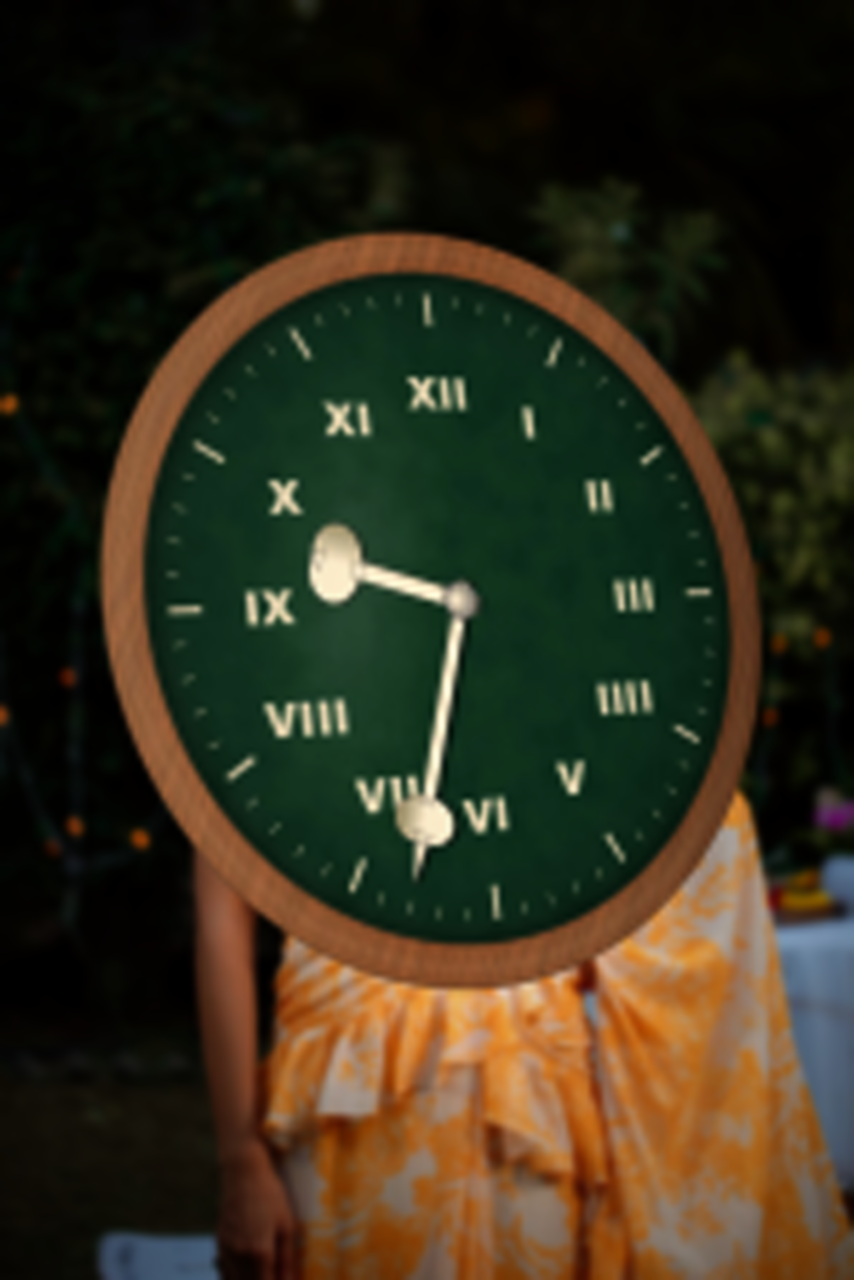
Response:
h=9 m=33
